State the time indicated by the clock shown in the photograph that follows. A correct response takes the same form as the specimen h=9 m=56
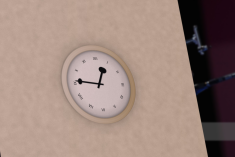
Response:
h=12 m=46
